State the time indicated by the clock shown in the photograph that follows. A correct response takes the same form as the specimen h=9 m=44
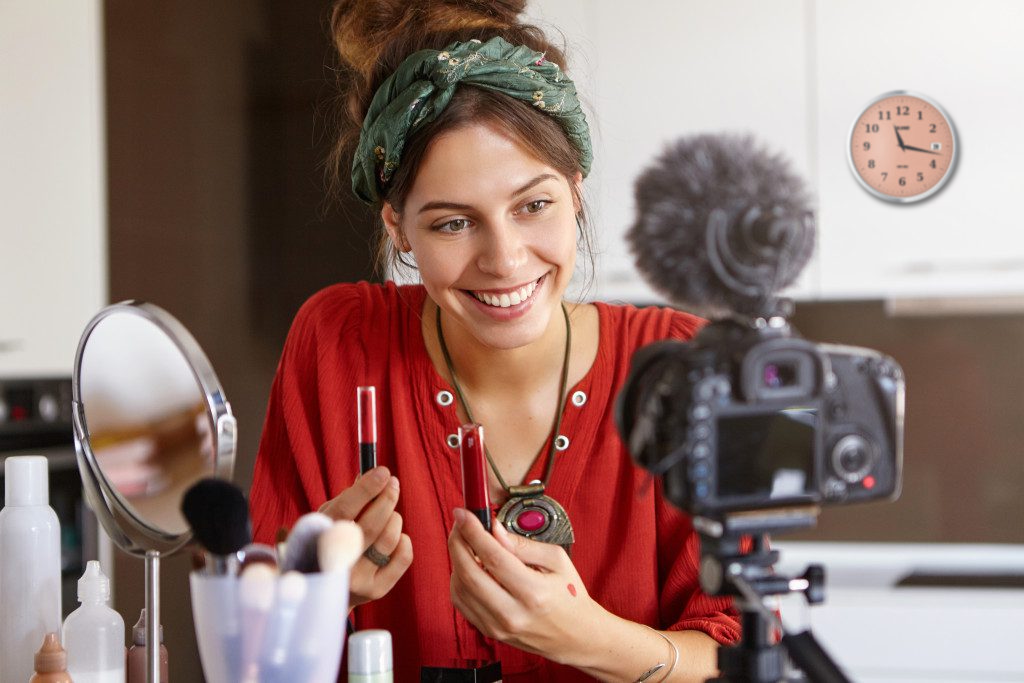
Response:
h=11 m=17
